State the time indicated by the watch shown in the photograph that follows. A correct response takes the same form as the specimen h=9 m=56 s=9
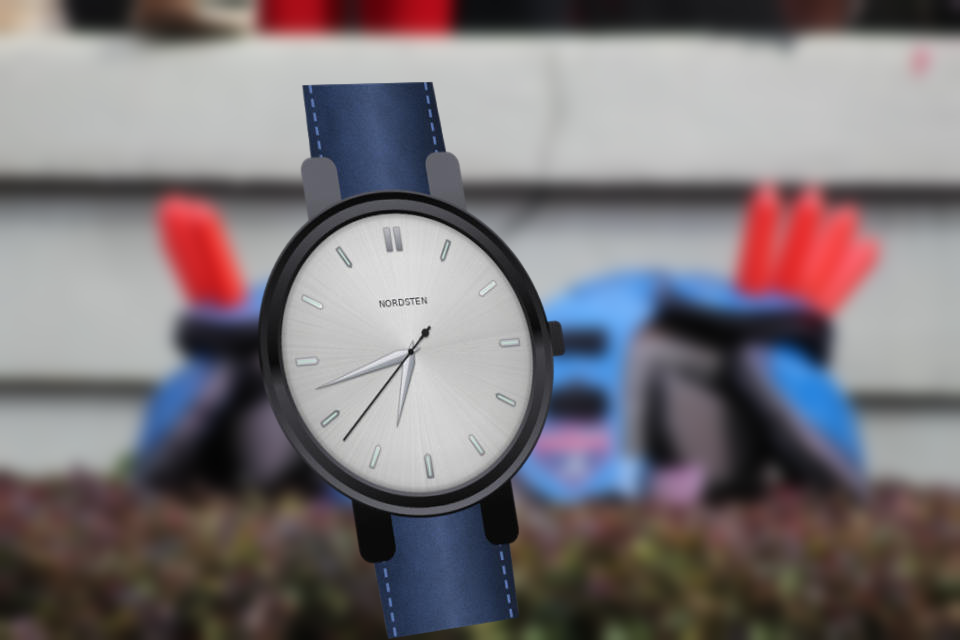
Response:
h=6 m=42 s=38
